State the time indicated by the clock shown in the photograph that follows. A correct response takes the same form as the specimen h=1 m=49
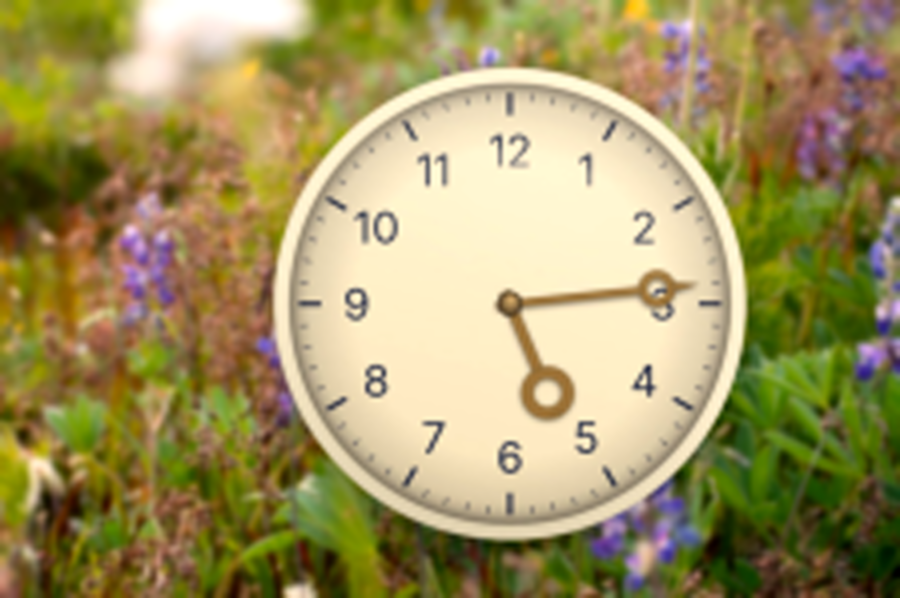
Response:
h=5 m=14
